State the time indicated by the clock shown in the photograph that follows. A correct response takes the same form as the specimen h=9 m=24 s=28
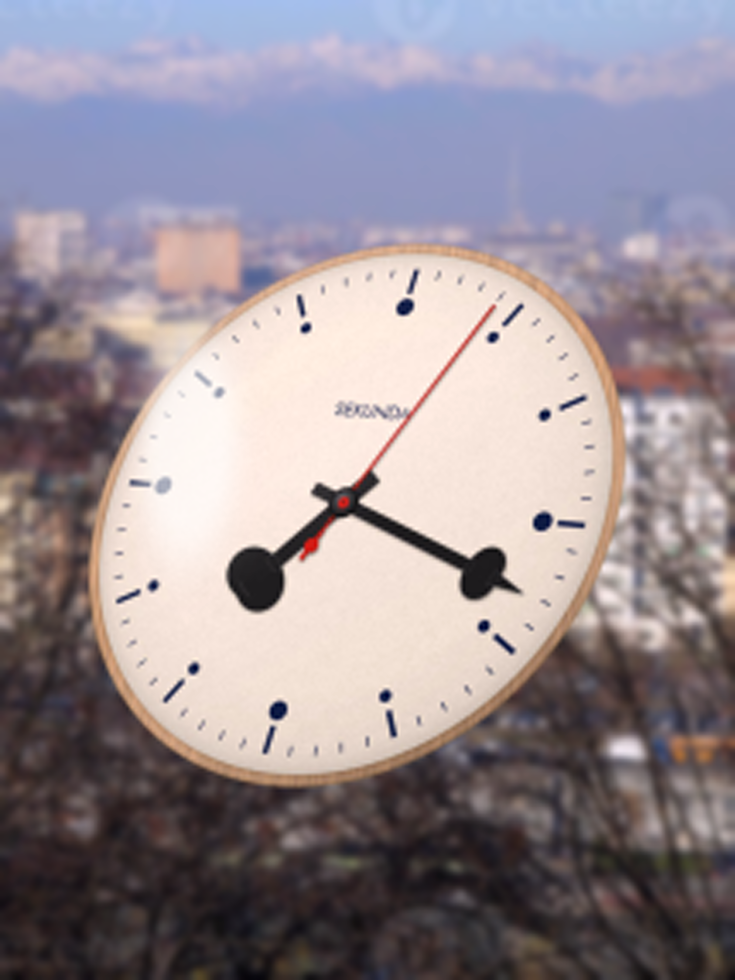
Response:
h=7 m=18 s=4
